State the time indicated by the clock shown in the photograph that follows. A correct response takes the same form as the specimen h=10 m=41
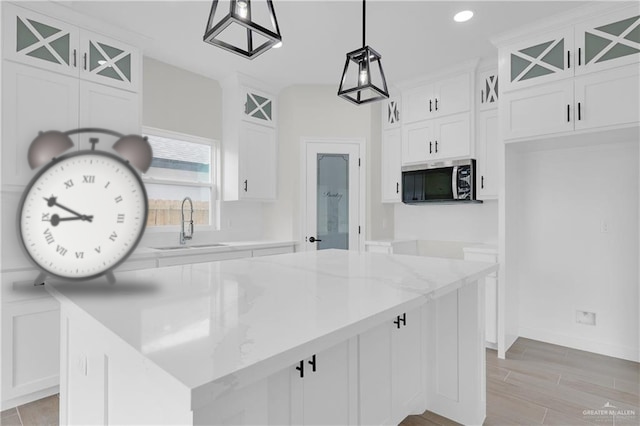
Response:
h=8 m=49
